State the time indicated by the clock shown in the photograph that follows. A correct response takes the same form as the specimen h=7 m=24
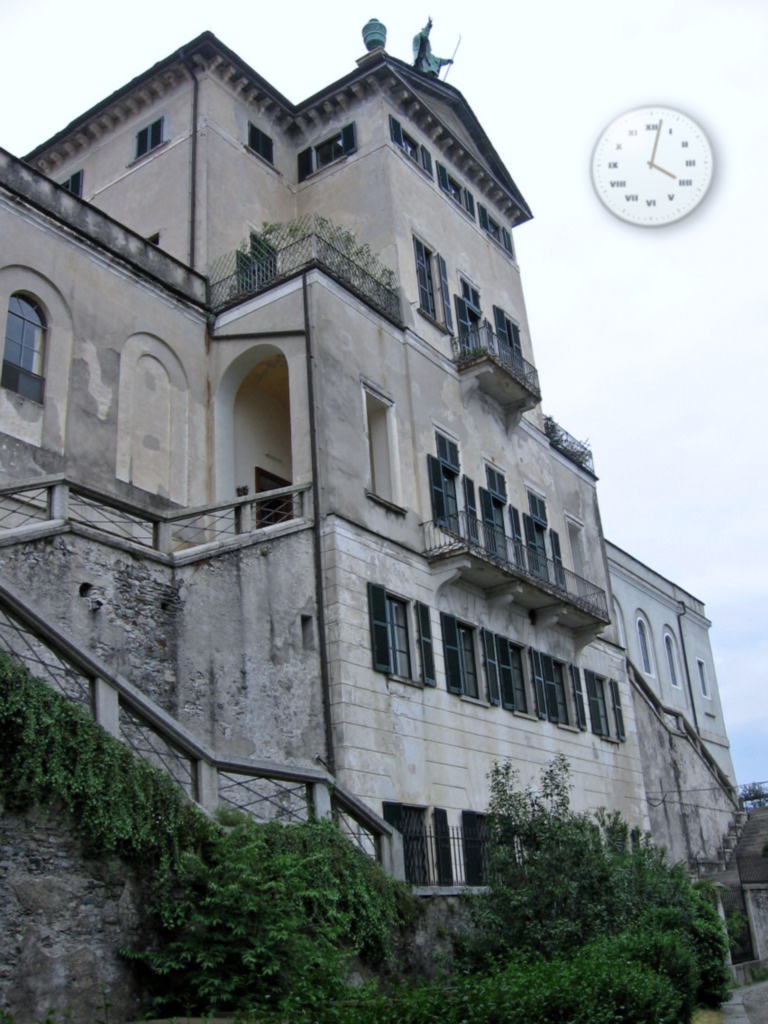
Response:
h=4 m=2
